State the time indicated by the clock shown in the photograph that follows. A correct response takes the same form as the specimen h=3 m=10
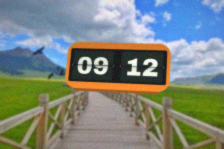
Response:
h=9 m=12
